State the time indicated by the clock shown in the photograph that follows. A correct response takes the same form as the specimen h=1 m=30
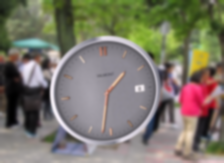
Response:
h=1 m=32
